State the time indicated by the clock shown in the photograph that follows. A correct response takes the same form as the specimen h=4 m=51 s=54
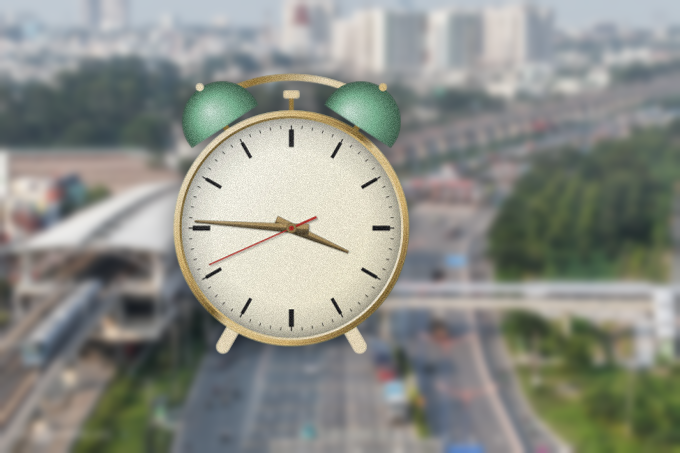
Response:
h=3 m=45 s=41
